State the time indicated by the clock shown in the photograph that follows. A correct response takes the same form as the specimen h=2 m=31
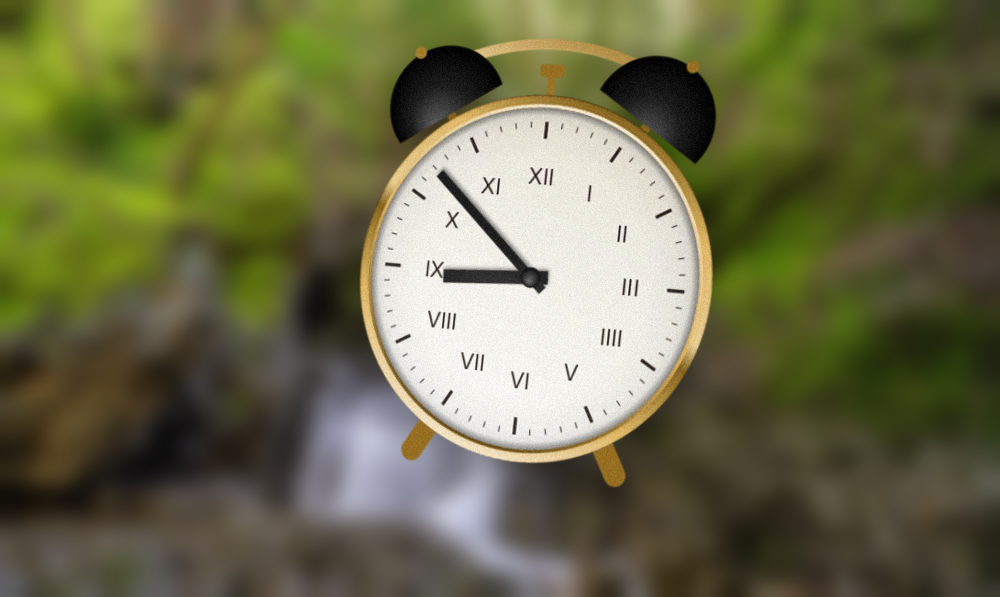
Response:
h=8 m=52
